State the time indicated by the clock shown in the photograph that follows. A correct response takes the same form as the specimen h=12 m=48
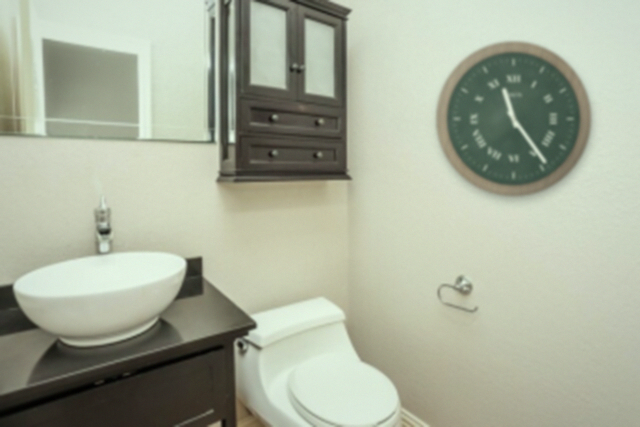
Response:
h=11 m=24
